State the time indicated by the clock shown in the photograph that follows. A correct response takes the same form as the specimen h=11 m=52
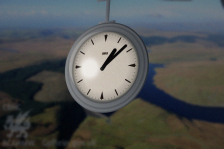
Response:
h=1 m=8
